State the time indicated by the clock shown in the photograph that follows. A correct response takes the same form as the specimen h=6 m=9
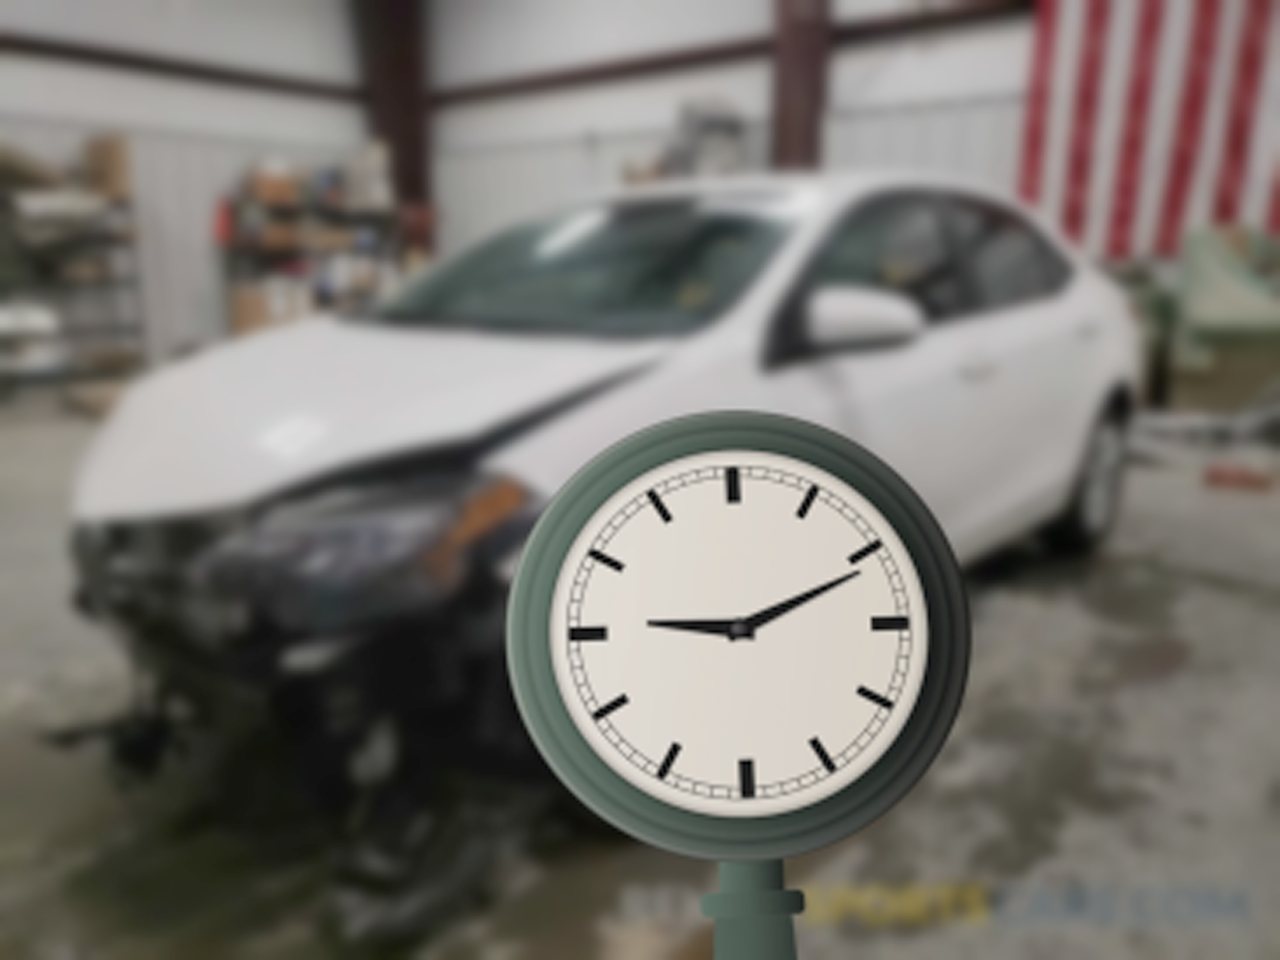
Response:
h=9 m=11
